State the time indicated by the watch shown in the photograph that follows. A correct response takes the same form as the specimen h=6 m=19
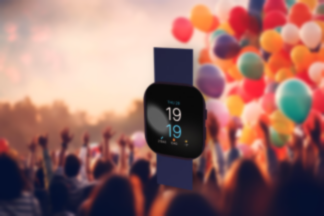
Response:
h=19 m=19
